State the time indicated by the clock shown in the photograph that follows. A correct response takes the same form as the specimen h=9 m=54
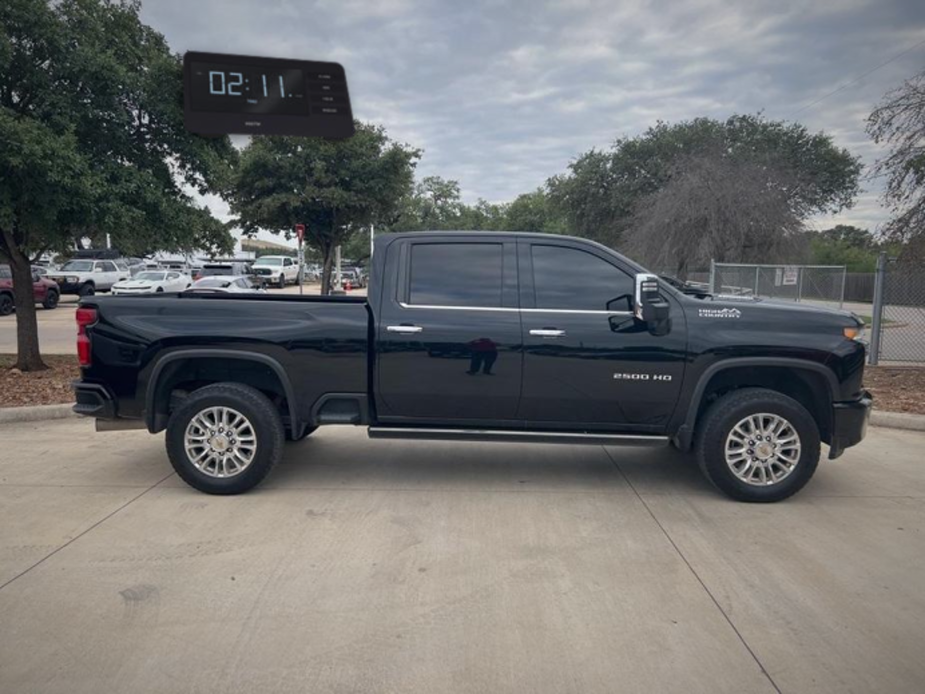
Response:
h=2 m=11
